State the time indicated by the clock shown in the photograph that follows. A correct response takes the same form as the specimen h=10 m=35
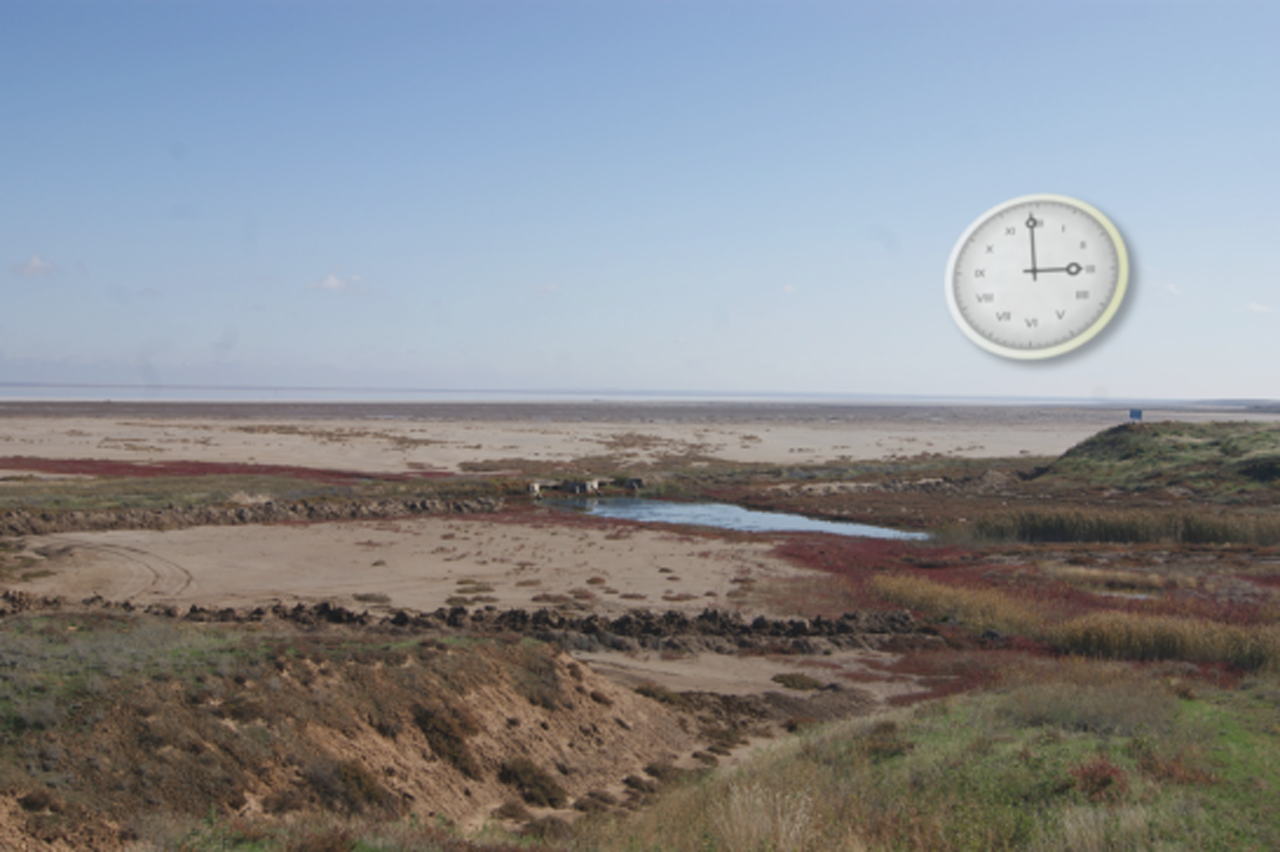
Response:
h=2 m=59
